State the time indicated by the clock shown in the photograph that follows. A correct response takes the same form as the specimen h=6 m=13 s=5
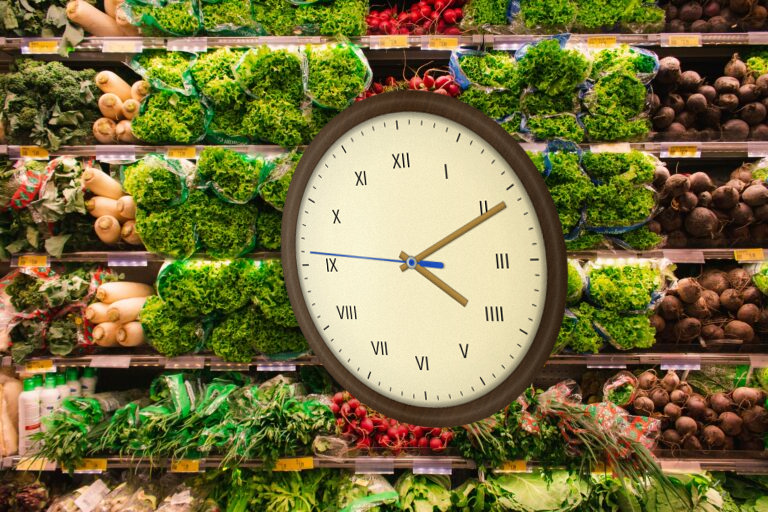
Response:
h=4 m=10 s=46
